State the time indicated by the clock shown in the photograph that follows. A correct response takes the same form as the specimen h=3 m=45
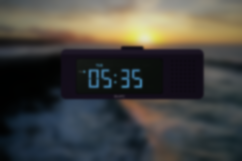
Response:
h=5 m=35
